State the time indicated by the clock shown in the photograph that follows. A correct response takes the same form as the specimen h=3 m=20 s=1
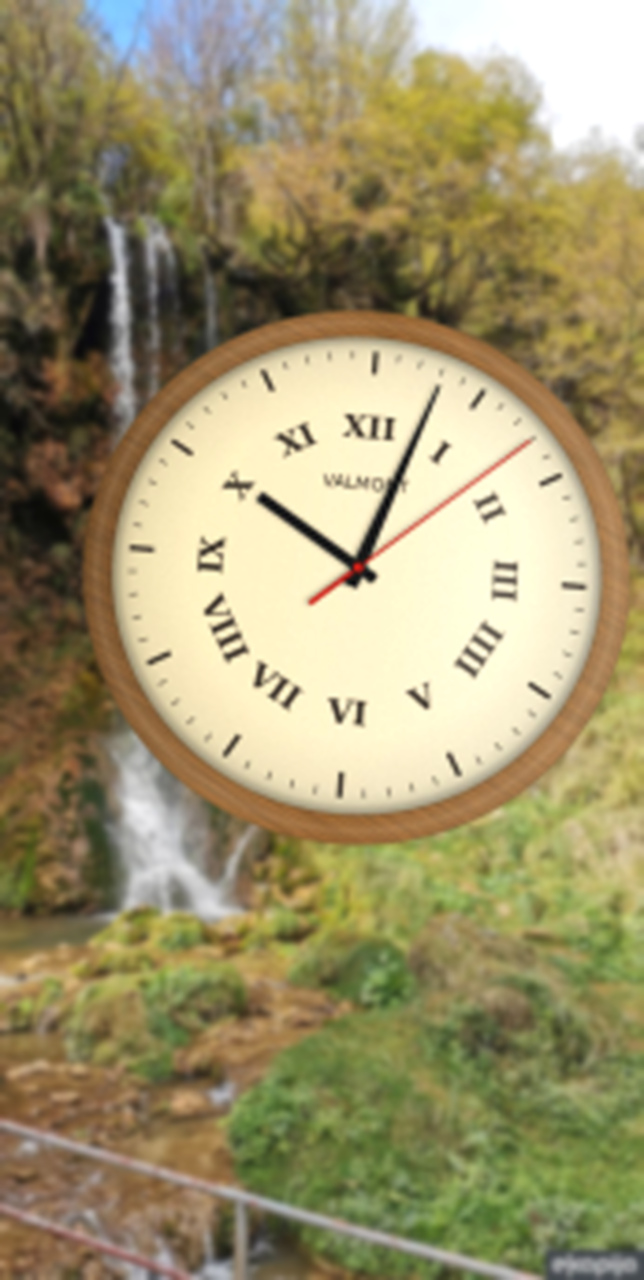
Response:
h=10 m=3 s=8
